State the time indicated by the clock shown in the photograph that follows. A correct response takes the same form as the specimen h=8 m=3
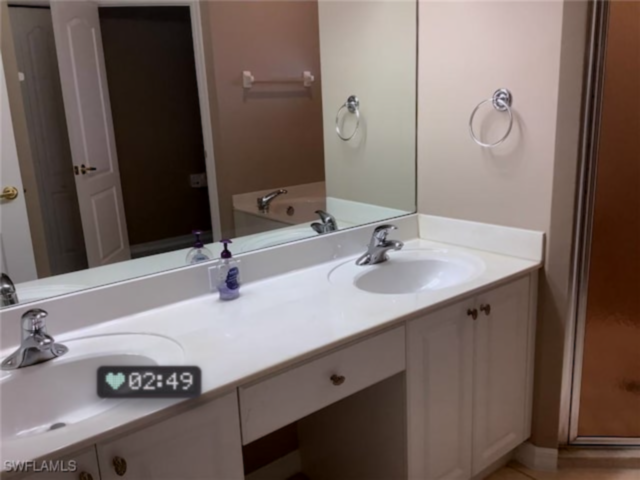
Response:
h=2 m=49
